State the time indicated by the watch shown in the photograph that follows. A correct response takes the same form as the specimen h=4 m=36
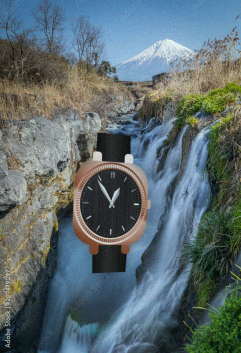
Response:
h=12 m=54
